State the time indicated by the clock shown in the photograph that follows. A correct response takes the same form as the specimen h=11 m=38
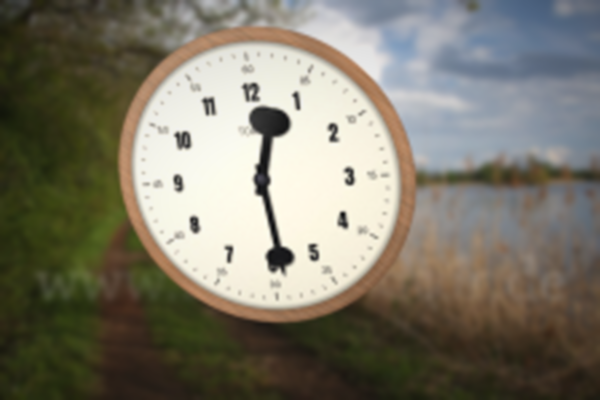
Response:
h=12 m=29
